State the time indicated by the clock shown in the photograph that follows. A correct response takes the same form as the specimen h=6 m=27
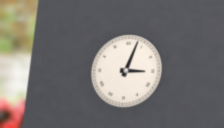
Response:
h=3 m=3
